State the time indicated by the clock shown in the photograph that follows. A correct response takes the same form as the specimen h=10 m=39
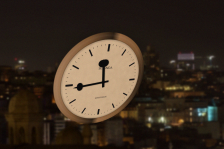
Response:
h=11 m=44
